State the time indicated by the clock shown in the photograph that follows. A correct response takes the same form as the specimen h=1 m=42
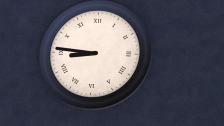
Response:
h=8 m=46
